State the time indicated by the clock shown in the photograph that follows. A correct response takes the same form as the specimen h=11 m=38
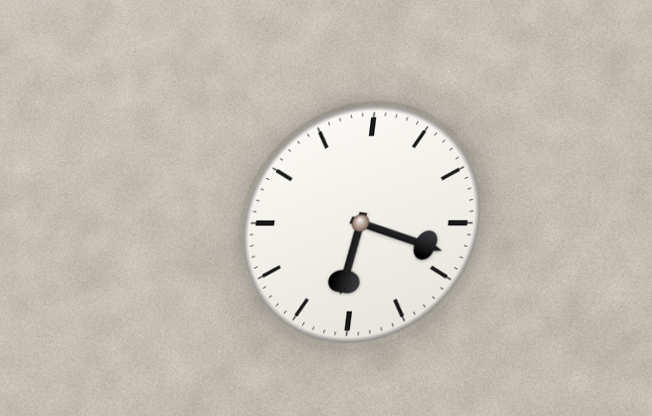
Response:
h=6 m=18
